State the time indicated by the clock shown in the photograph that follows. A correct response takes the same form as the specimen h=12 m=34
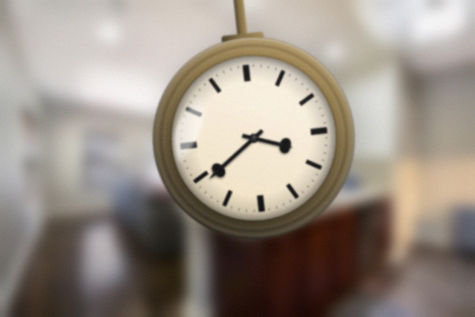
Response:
h=3 m=39
